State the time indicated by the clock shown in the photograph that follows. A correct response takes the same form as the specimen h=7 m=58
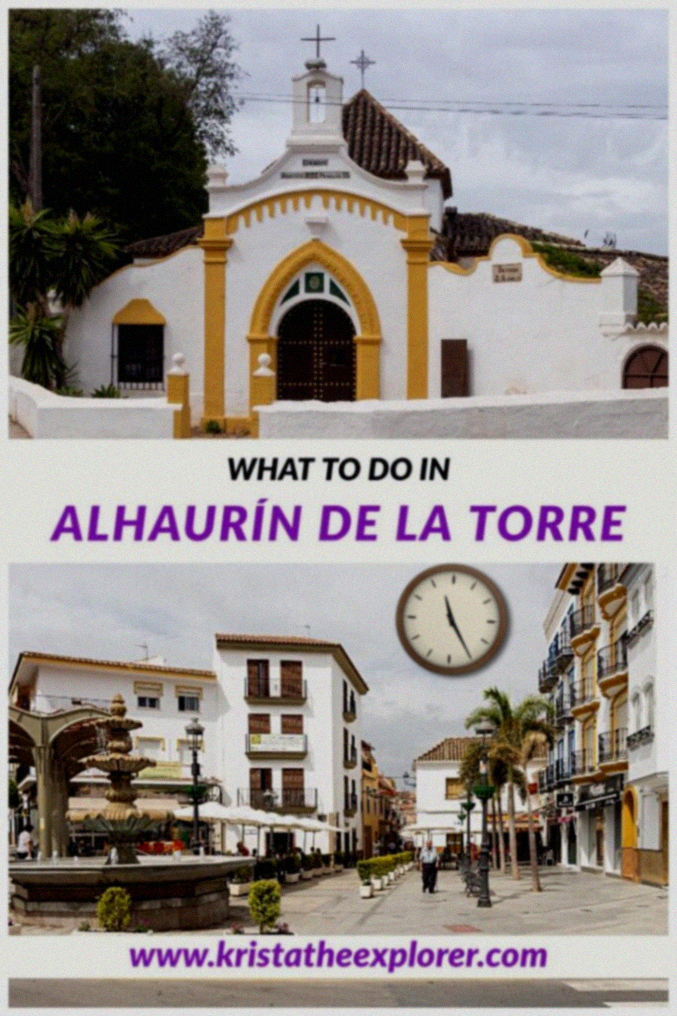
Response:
h=11 m=25
